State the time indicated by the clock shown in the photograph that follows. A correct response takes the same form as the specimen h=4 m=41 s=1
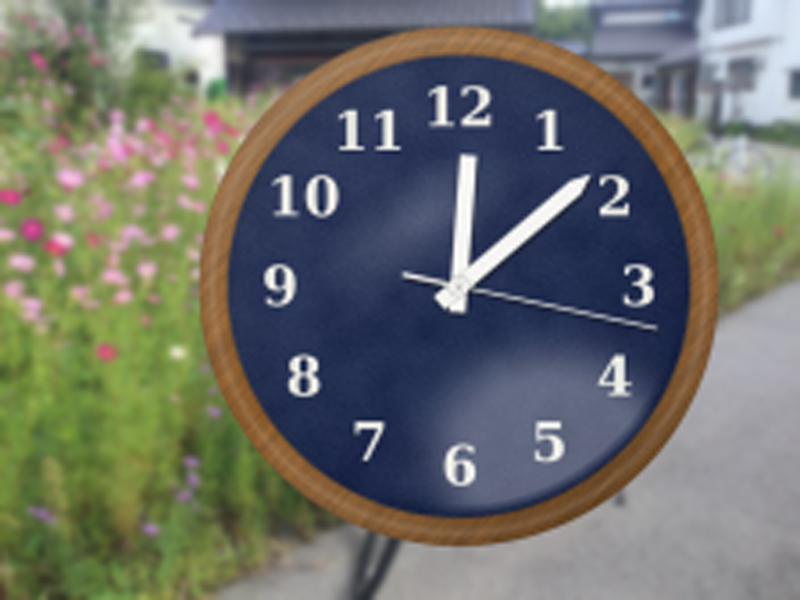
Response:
h=12 m=8 s=17
